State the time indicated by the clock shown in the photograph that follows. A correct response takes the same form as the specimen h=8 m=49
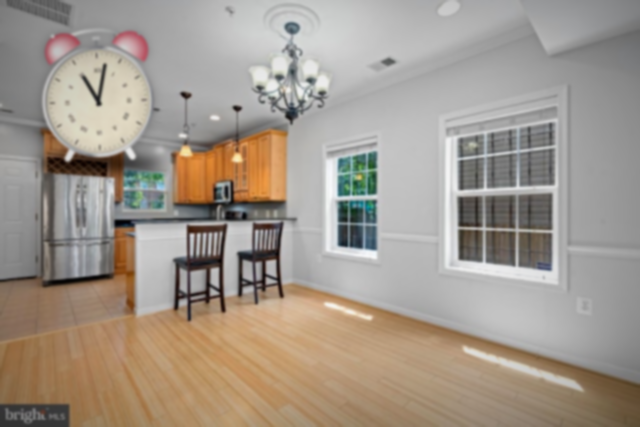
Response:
h=11 m=2
